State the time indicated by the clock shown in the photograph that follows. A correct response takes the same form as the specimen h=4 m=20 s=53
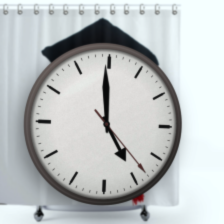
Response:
h=4 m=59 s=23
